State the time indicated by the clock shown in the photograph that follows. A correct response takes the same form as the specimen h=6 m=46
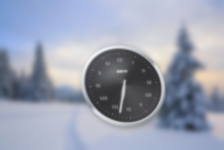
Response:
h=6 m=33
